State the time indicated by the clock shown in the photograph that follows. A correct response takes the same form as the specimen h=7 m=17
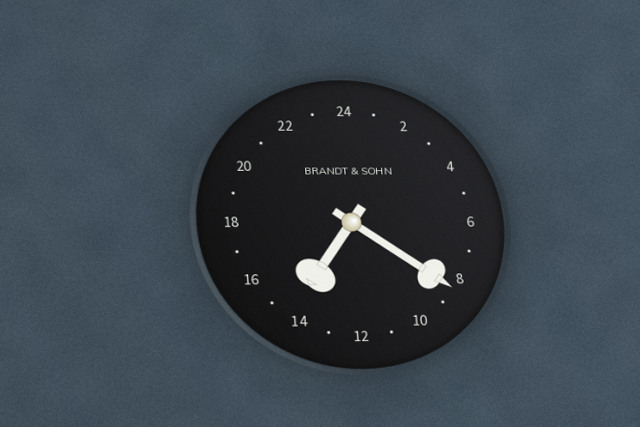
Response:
h=14 m=21
